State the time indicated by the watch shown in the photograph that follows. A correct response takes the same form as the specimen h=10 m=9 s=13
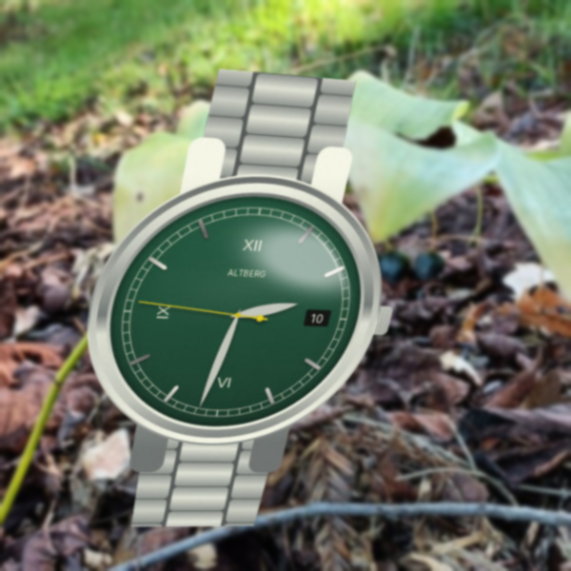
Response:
h=2 m=31 s=46
